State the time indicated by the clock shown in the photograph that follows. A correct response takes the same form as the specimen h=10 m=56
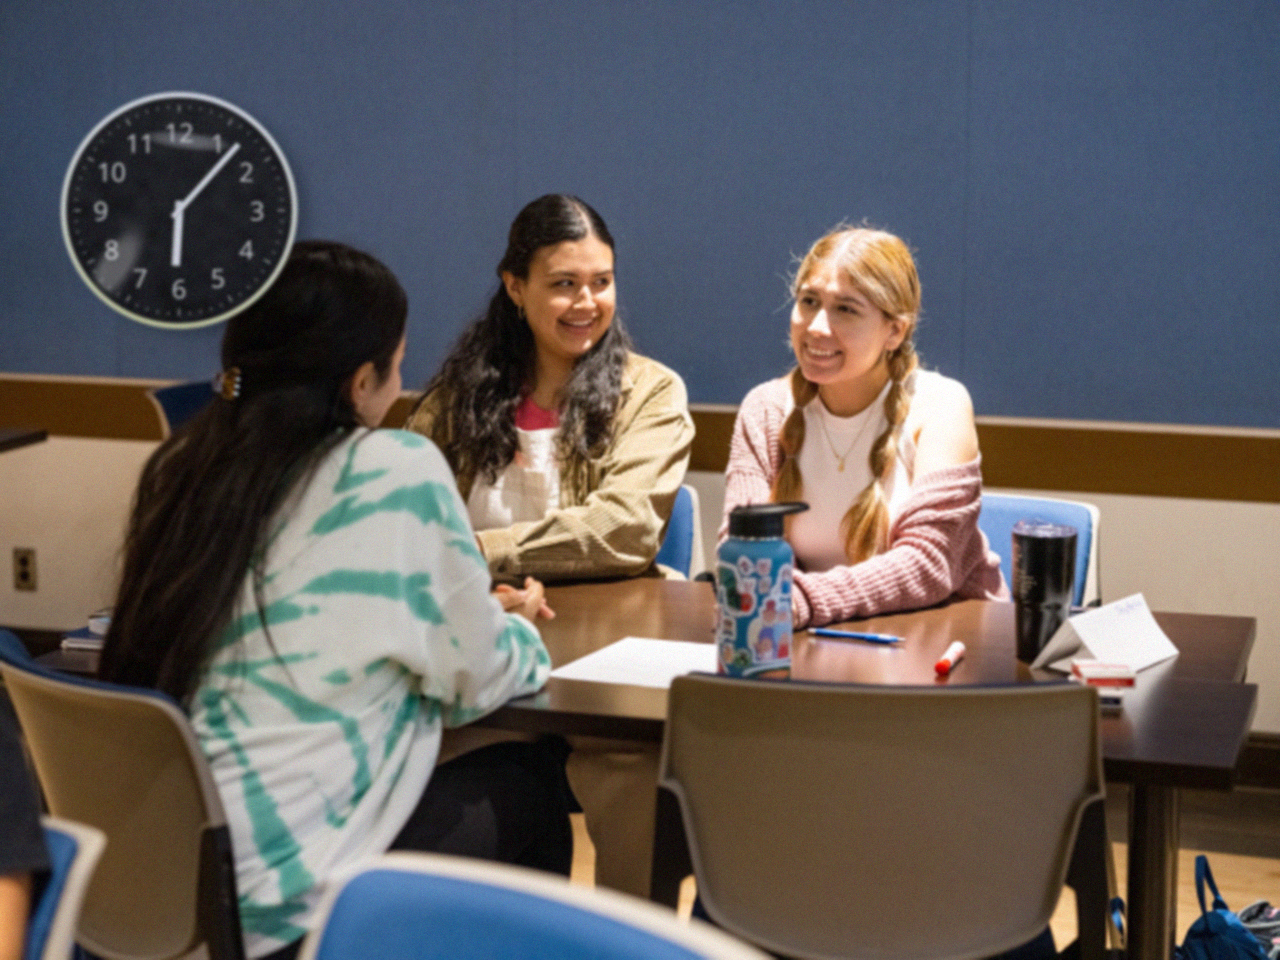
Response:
h=6 m=7
